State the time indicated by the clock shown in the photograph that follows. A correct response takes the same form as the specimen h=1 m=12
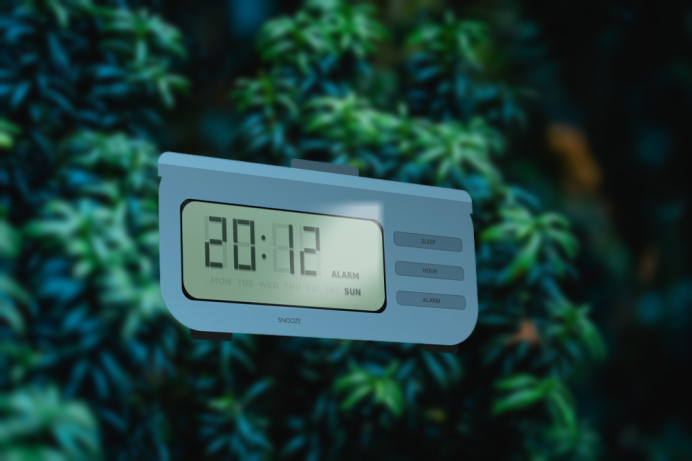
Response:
h=20 m=12
